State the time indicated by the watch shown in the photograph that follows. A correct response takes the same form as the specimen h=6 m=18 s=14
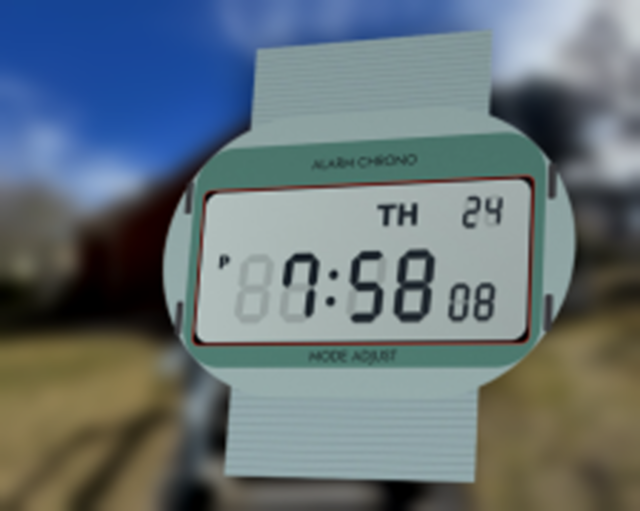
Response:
h=7 m=58 s=8
